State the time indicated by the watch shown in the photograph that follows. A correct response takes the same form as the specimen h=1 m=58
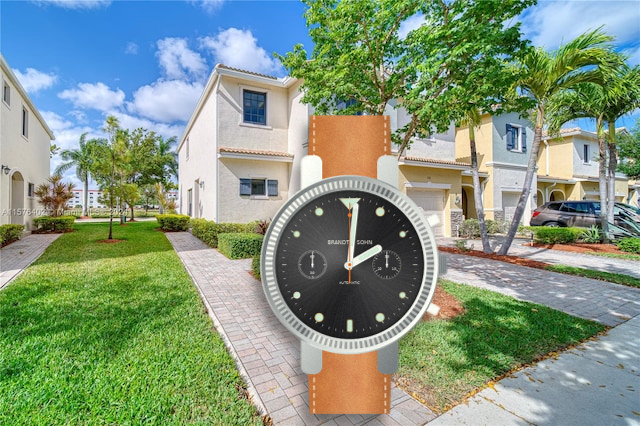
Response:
h=2 m=1
